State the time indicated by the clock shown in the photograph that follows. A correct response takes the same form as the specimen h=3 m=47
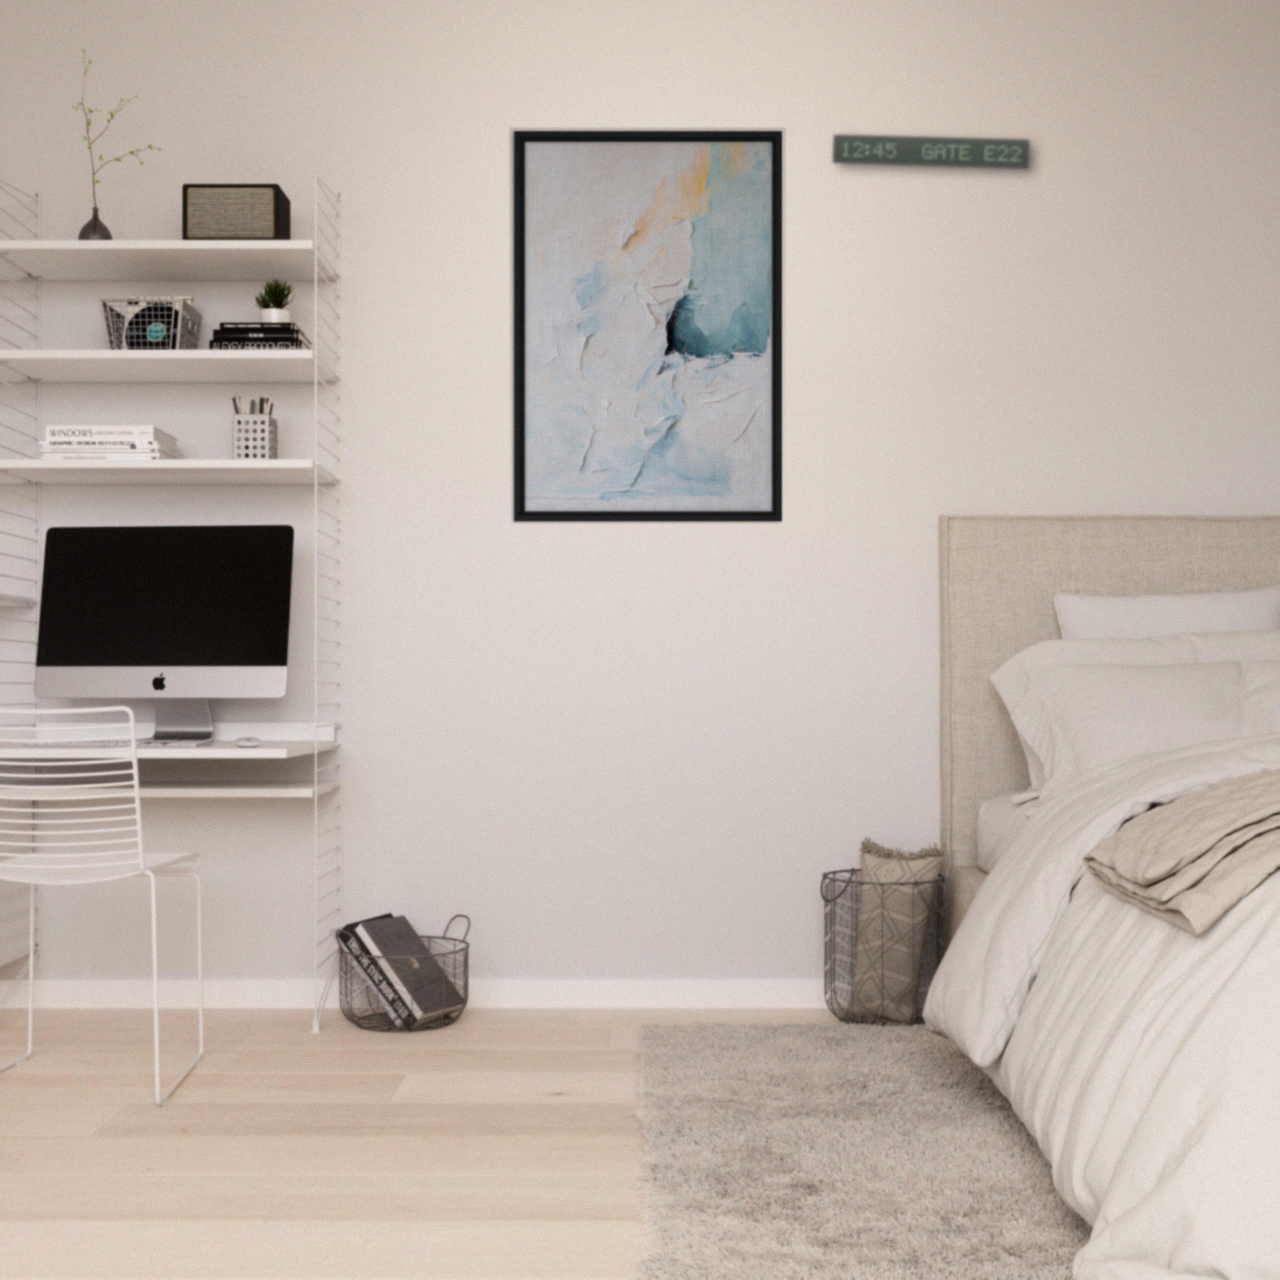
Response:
h=12 m=45
